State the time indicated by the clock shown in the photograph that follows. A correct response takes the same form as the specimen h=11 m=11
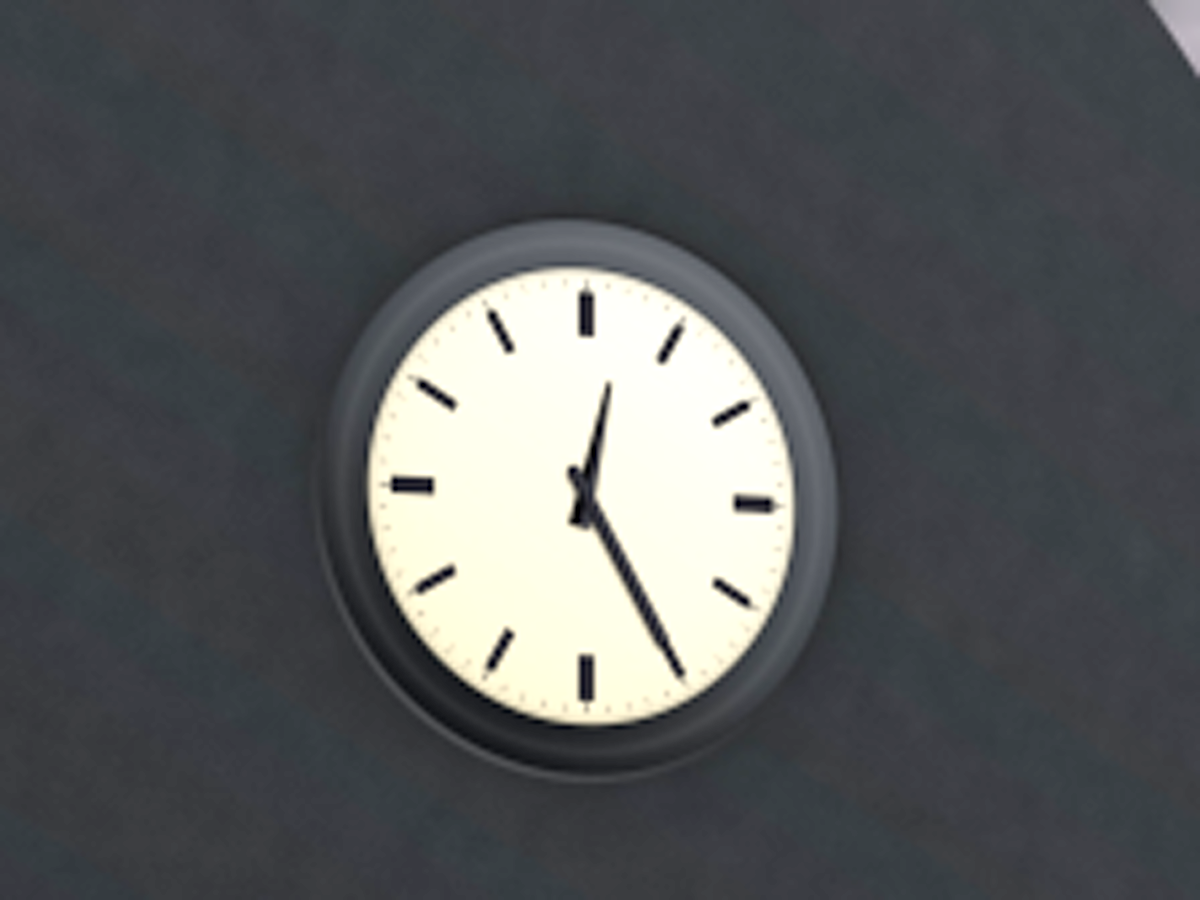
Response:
h=12 m=25
